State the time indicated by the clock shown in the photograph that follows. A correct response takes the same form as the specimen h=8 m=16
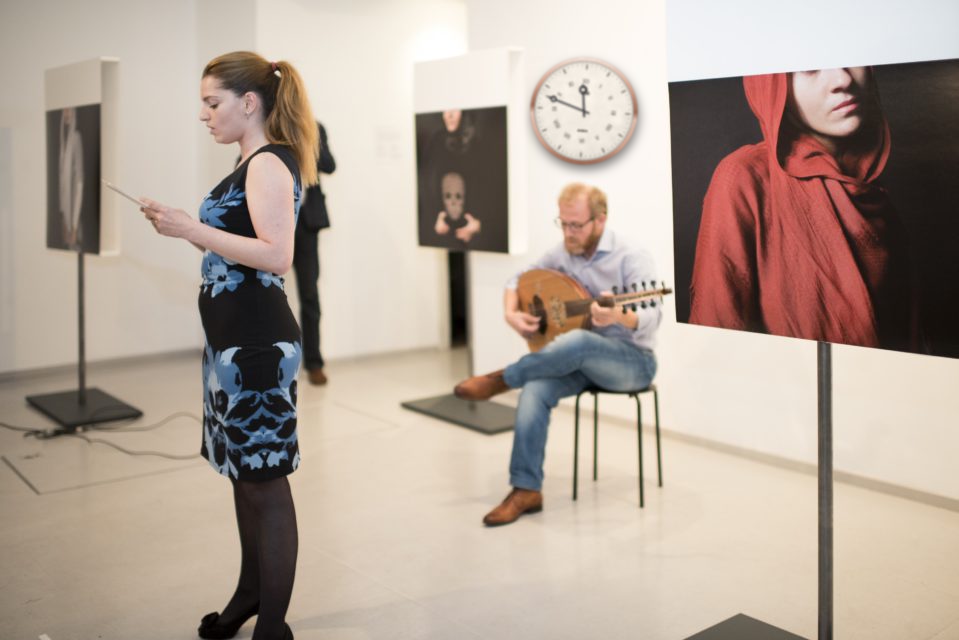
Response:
h=11 m=48
